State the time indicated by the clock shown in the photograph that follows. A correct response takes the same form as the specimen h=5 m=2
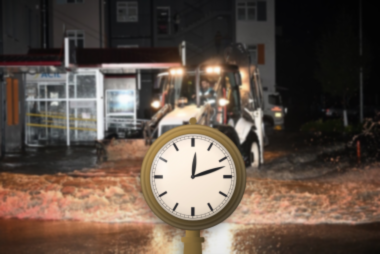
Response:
h=12 m=12
